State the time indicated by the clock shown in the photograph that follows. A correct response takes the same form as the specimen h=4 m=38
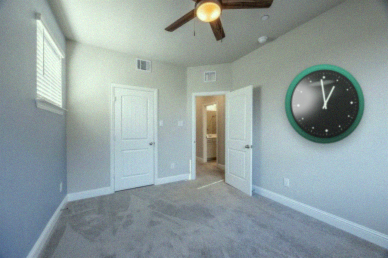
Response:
h=12 m=59
